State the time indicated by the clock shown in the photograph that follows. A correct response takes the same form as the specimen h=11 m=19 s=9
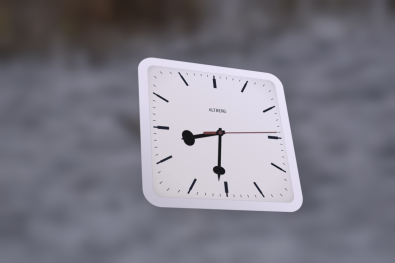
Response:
h=8 m=31 s=14
